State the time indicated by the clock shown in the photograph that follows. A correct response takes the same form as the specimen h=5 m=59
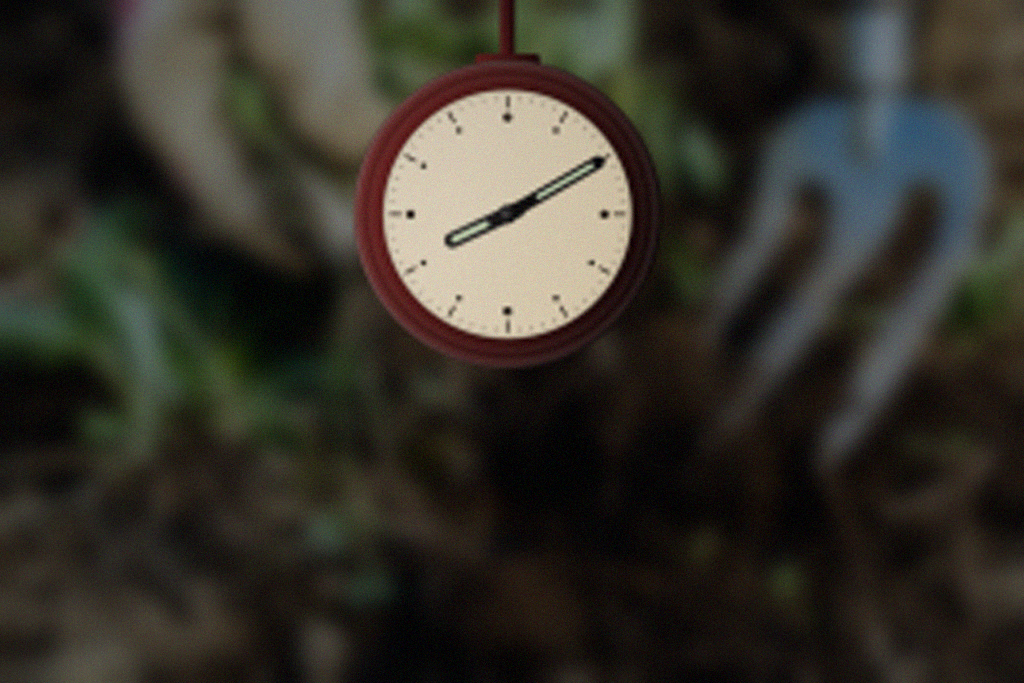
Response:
h=8 m=10
